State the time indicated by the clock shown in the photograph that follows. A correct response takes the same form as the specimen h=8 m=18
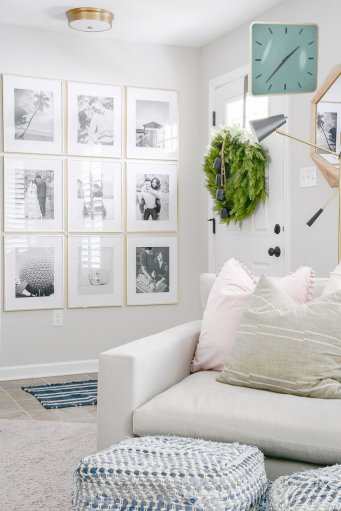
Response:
h=1 m=37
